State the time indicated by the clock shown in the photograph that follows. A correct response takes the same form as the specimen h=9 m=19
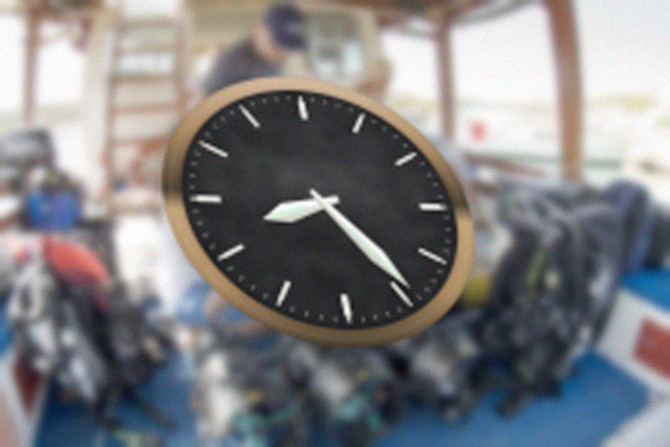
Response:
h=8 m=24
